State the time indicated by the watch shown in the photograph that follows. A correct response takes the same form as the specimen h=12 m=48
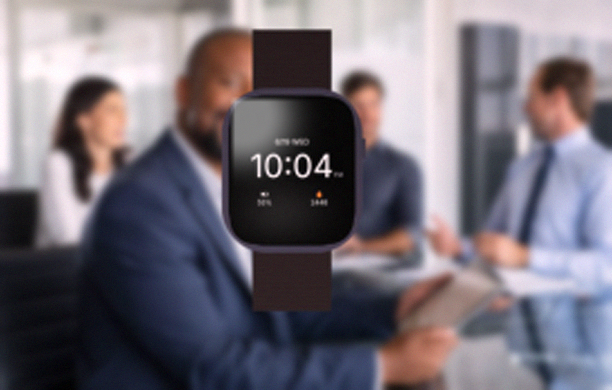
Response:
h=10 m=4
